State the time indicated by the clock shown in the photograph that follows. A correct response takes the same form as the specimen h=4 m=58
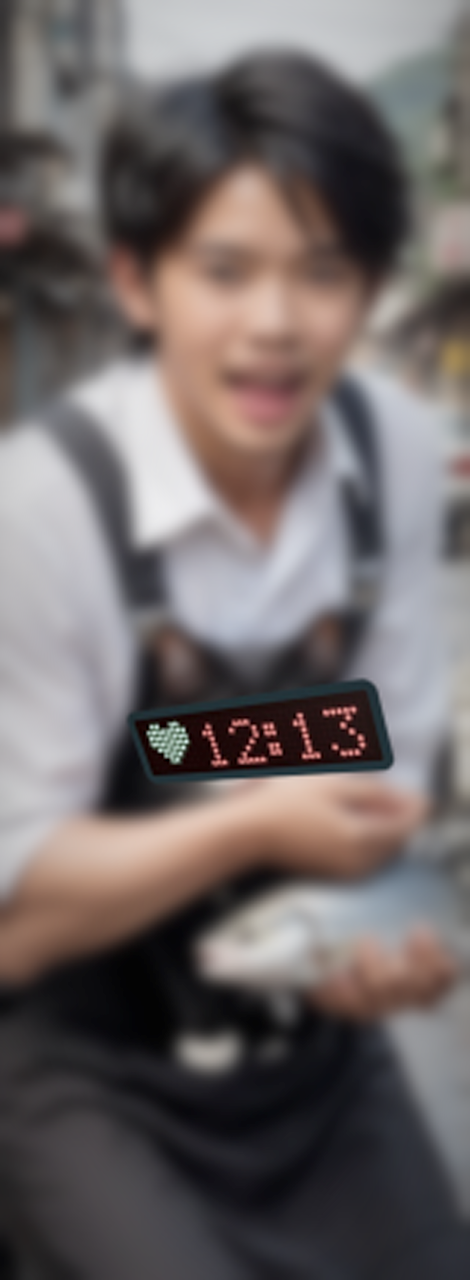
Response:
h=12 m=13
